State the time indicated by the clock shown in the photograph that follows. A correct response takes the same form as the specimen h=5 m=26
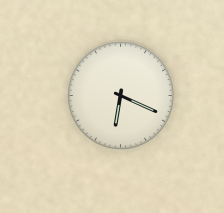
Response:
h=6 m=19
